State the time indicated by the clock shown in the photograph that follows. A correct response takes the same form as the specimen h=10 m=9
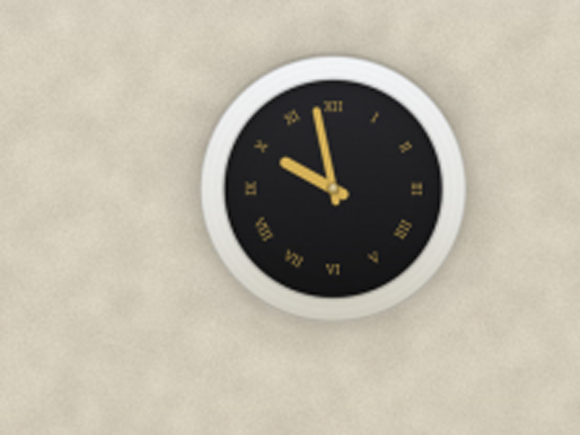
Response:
h=9 m=58
